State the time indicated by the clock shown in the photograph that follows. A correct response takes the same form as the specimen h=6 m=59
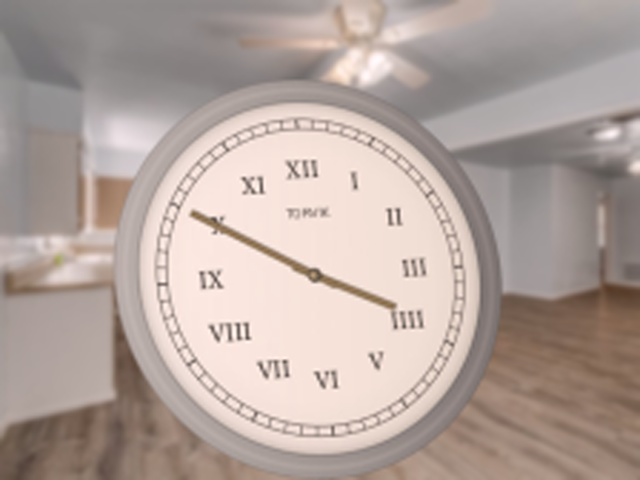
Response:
h=3 m=50
